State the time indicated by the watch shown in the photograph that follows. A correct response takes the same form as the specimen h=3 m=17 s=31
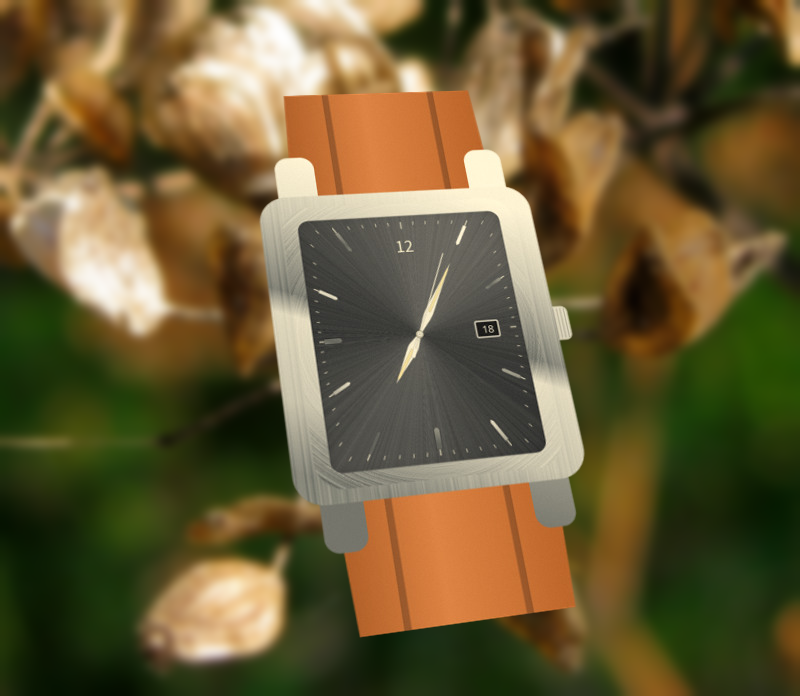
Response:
h=7 m=5 s=4
